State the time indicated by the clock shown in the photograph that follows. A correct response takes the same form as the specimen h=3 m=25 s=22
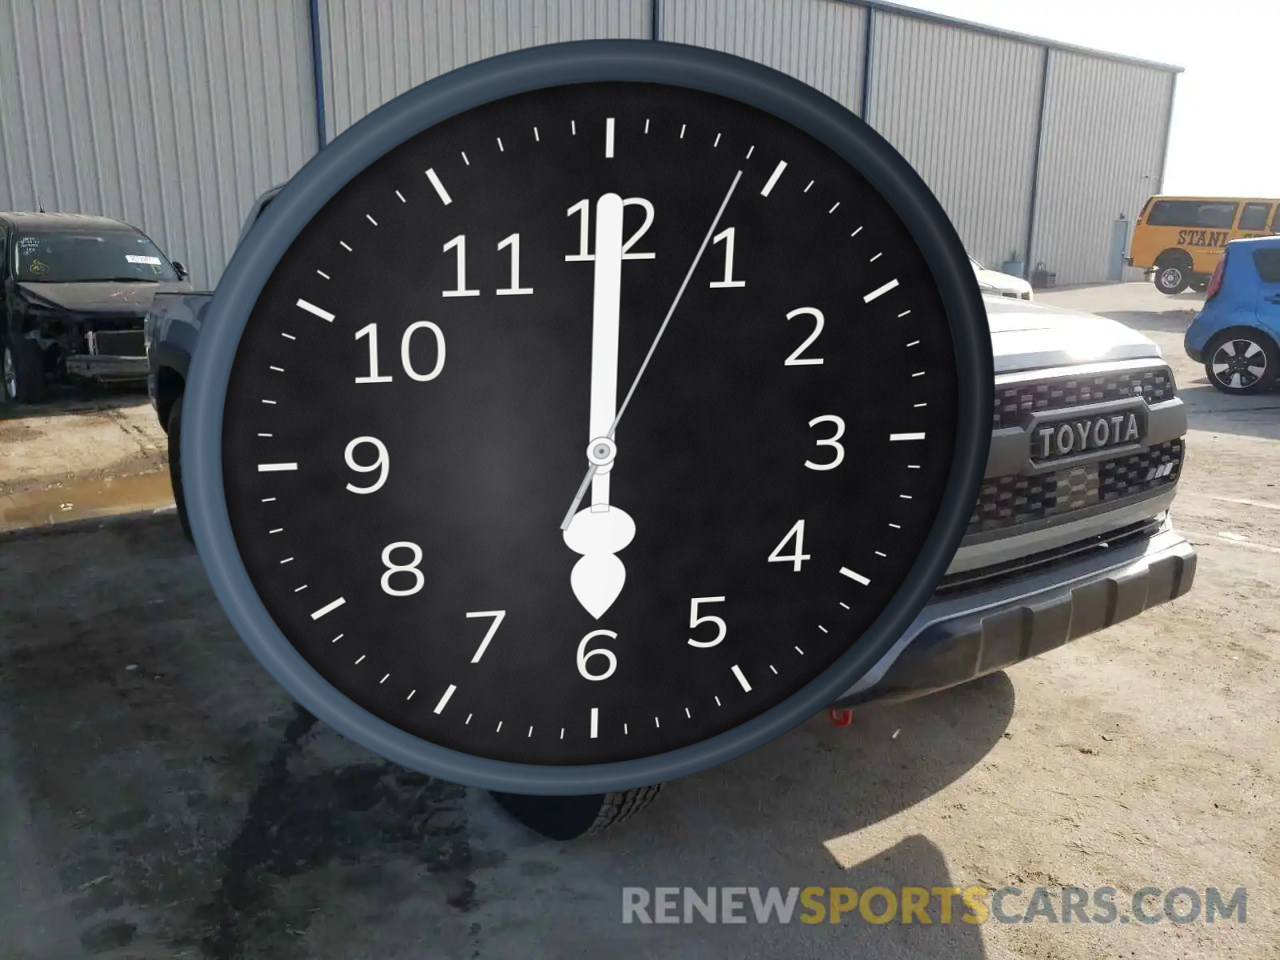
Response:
h=6 m=0 s=4
